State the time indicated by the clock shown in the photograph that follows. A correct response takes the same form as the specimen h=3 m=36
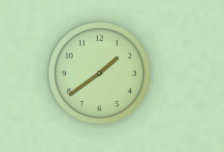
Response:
h=1 m=39
